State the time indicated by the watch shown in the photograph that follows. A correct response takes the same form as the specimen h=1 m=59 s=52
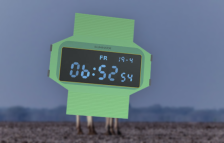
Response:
h=6 m=52 s=54
